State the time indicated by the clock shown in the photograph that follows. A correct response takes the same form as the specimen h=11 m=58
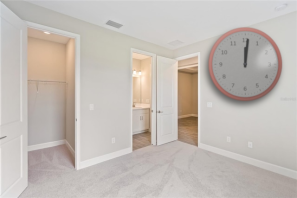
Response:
h=12 m=1
